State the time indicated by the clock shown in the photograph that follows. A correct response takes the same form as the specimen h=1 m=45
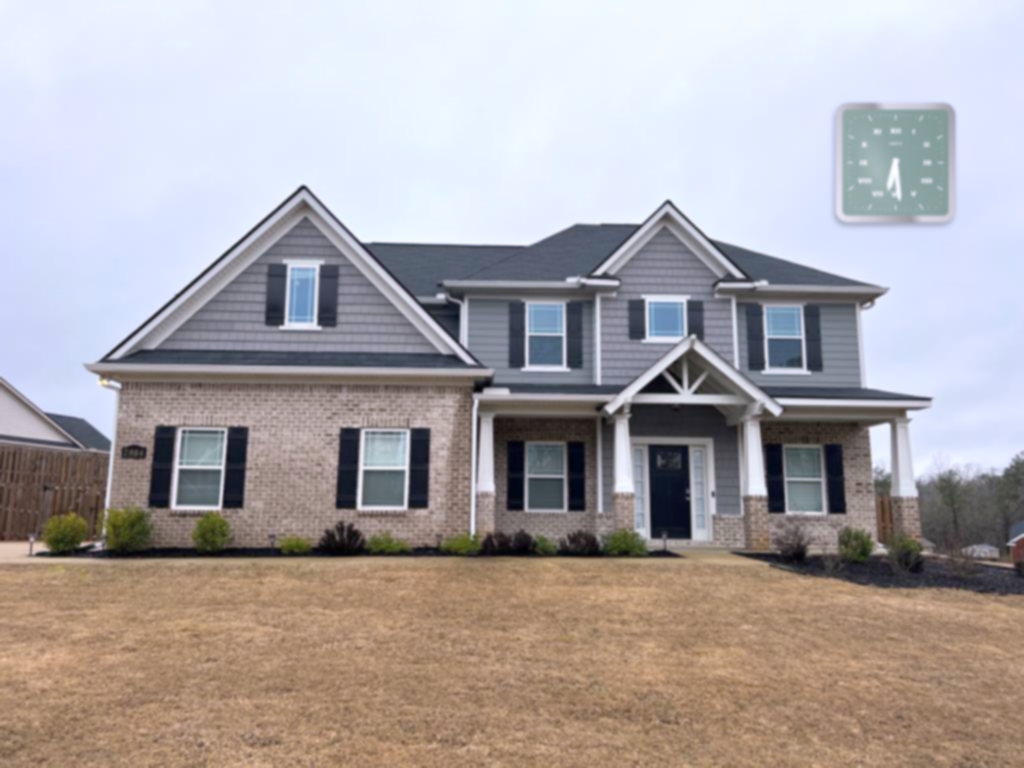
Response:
h=6 m=29
